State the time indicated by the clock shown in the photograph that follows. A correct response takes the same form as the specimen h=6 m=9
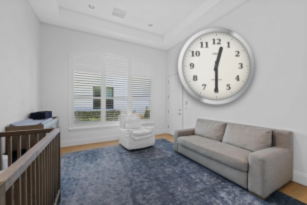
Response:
h=12 m=30
